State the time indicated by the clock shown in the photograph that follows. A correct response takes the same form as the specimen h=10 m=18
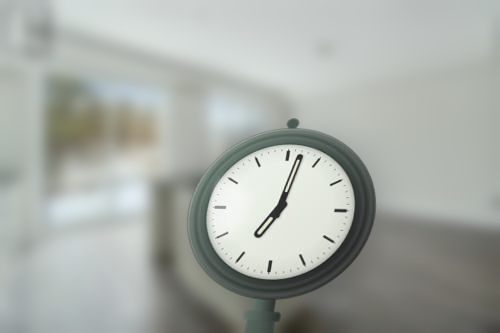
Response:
h=7 m=2
